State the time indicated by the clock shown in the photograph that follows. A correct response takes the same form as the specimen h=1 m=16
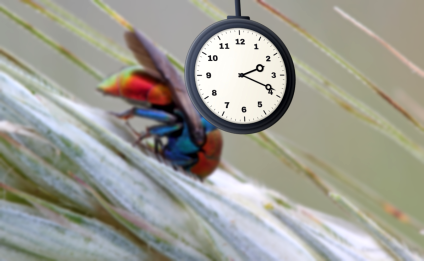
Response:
h=2 m=19
